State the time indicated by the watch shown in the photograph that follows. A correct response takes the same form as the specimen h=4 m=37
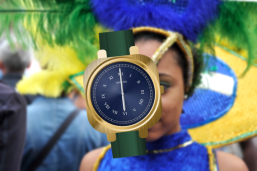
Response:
h=6 m=0
